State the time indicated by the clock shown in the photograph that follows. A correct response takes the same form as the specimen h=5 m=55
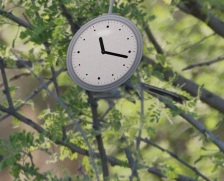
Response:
h=11 m=17
